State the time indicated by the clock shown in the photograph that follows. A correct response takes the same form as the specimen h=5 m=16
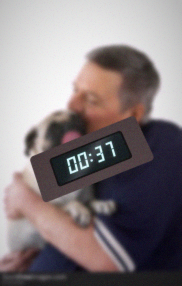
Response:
h=0 m=37
